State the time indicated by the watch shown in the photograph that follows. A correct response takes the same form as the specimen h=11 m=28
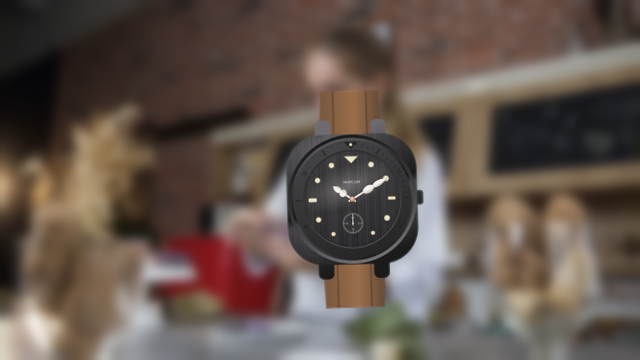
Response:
h=10 m=10
